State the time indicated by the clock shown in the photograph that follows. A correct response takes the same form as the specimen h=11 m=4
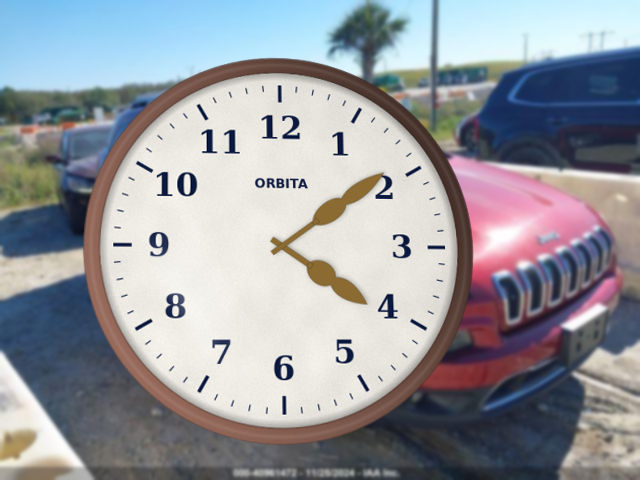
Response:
h=4 m=9
